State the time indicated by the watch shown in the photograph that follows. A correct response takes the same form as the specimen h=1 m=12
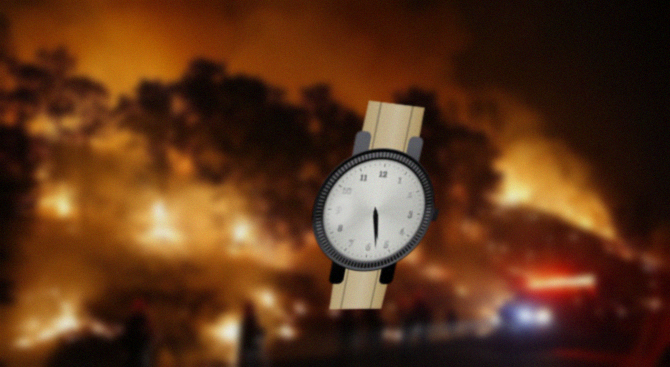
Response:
h=5 m=28
